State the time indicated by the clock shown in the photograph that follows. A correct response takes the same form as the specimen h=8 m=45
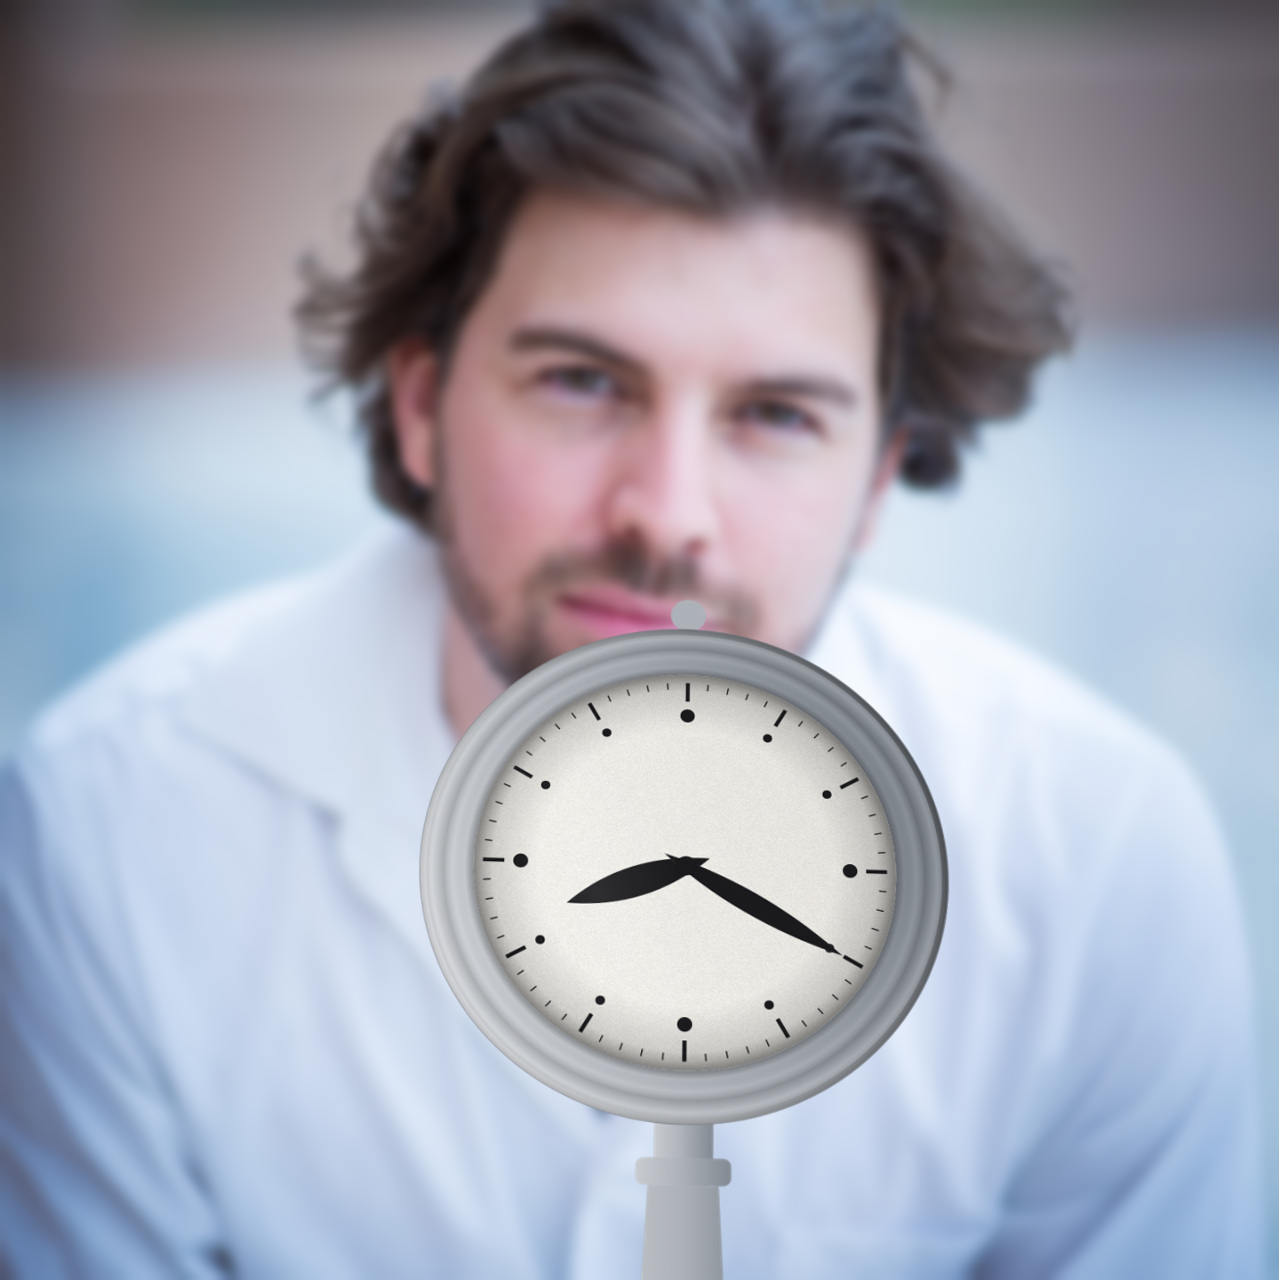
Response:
h=8 m=20
